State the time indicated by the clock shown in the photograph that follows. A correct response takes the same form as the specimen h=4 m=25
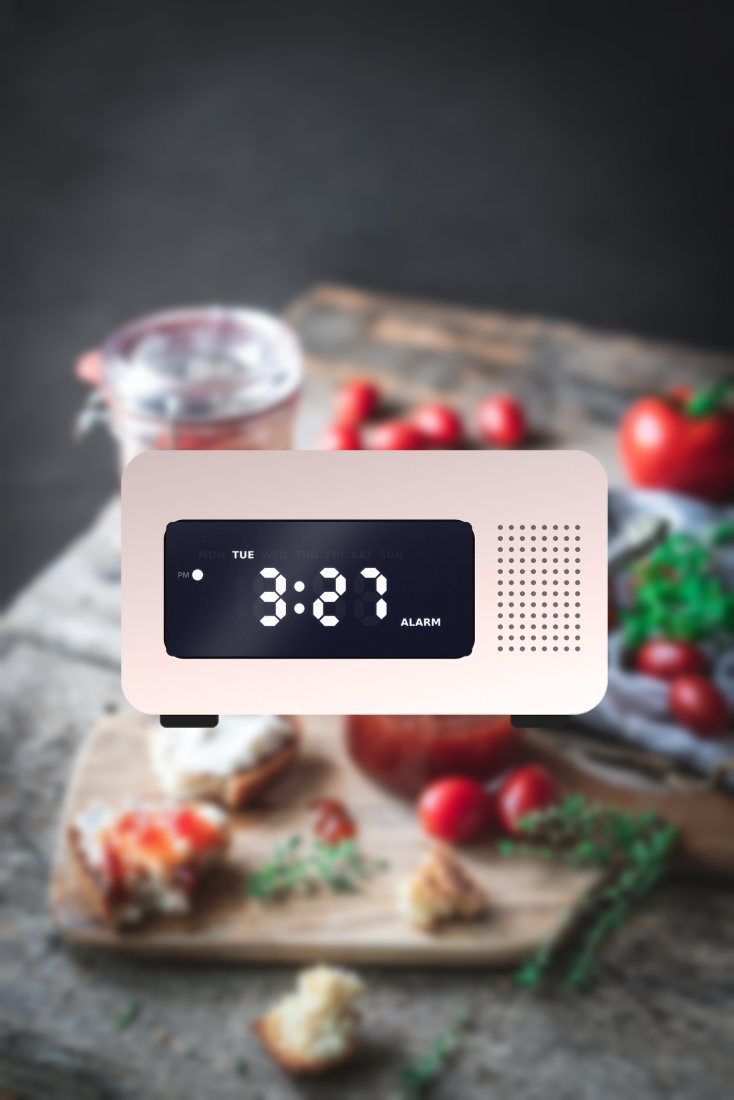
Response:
h=3 m=27
